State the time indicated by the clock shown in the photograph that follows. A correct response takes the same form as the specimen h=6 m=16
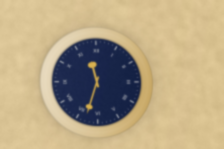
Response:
h=11 m=33
